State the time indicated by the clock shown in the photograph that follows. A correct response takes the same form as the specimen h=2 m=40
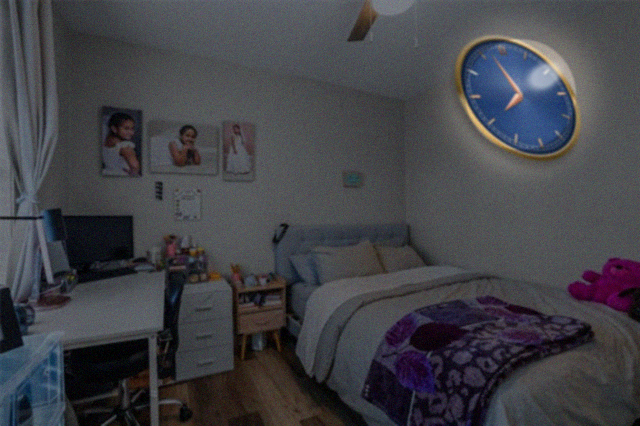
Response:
h=7 m=57
